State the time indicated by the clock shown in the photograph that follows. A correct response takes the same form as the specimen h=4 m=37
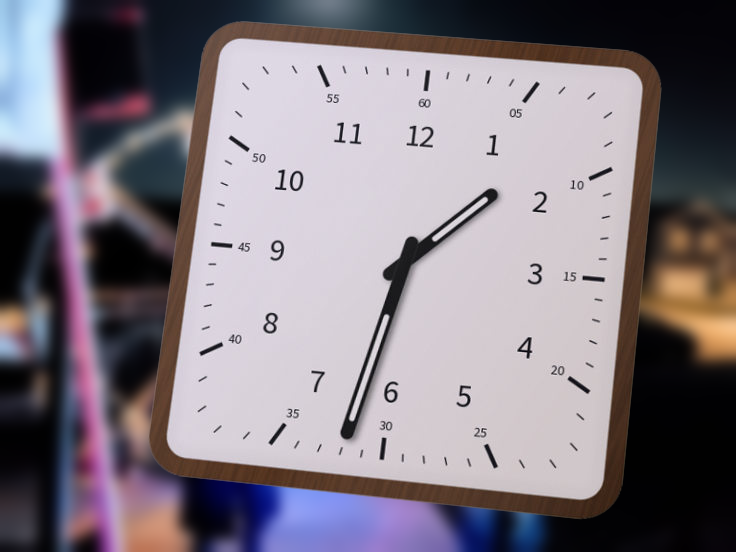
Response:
h=1 m=32
